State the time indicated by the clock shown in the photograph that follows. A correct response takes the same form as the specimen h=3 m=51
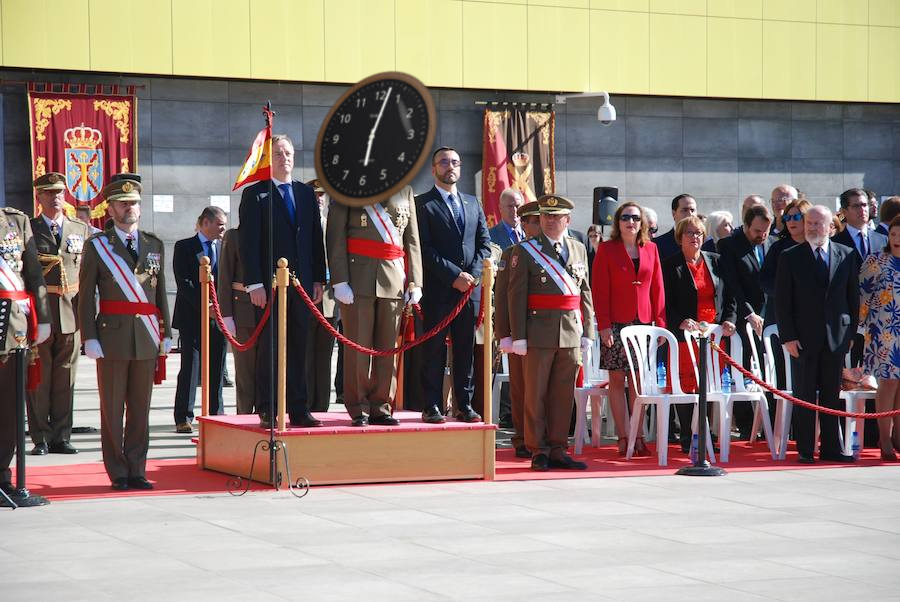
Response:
h=6 m=2
